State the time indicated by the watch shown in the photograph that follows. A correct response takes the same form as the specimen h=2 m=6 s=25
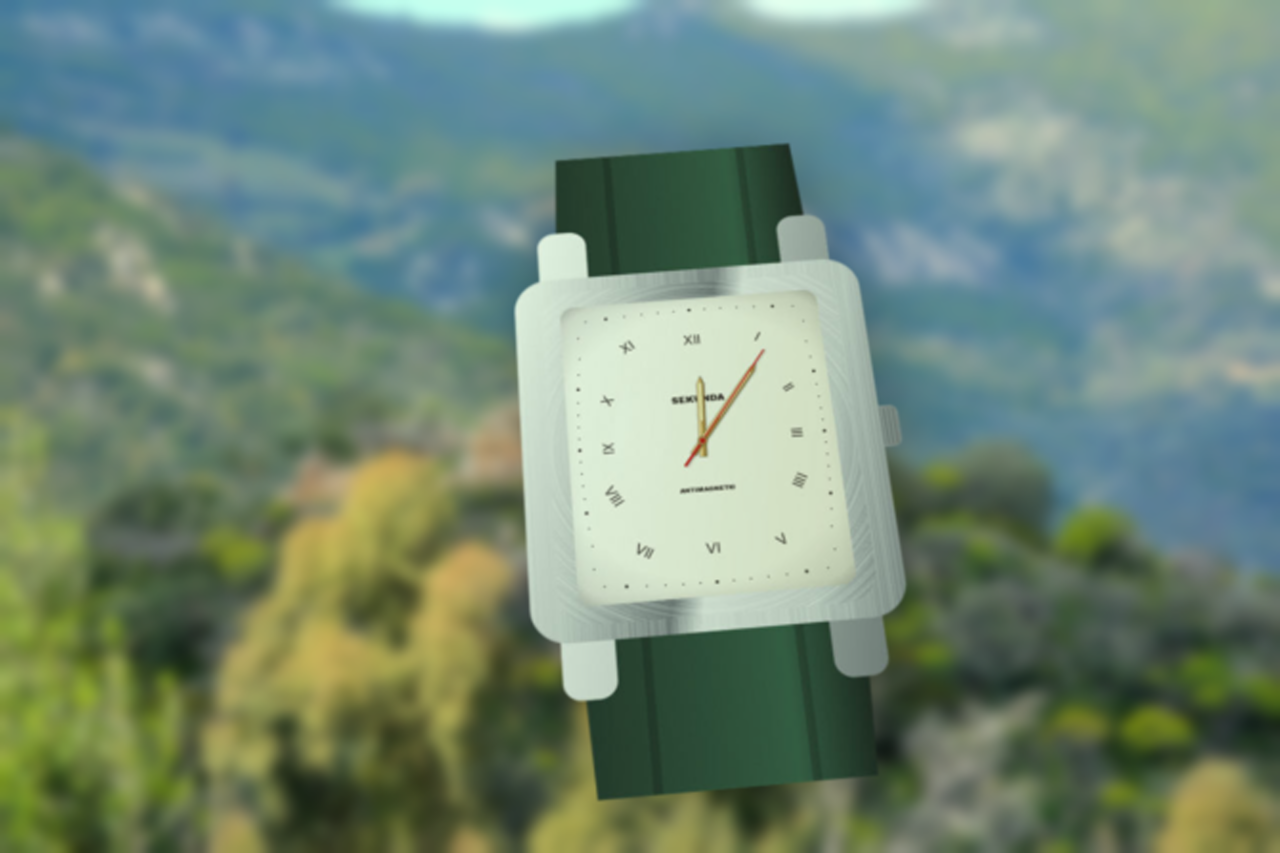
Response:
h=12 m=6 s=6
